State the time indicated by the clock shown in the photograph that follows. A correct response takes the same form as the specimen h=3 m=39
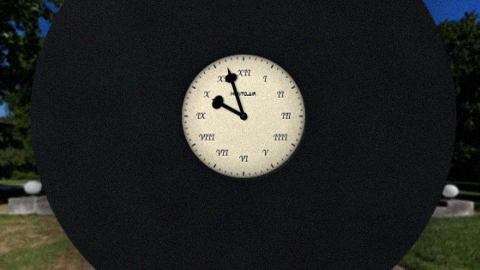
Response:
h=9 m=57
